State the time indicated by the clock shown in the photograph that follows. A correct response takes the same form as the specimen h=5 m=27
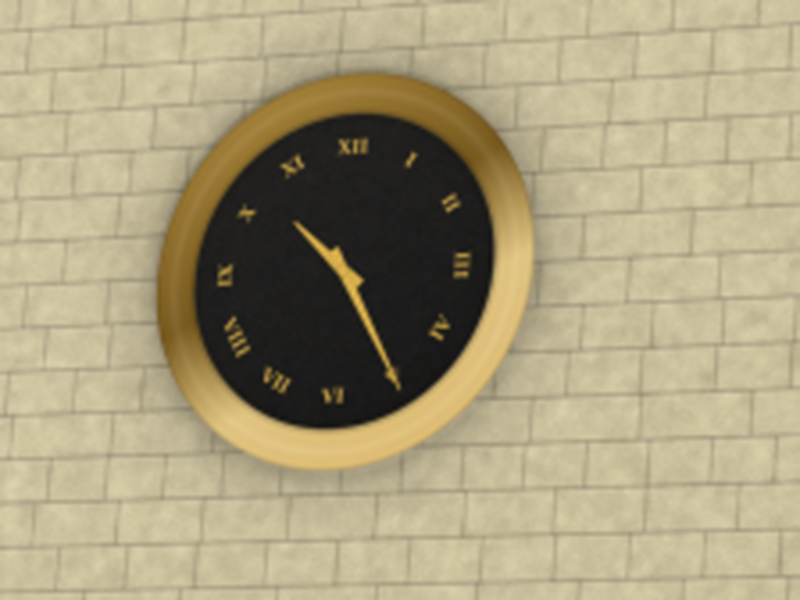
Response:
h=10 m=25
